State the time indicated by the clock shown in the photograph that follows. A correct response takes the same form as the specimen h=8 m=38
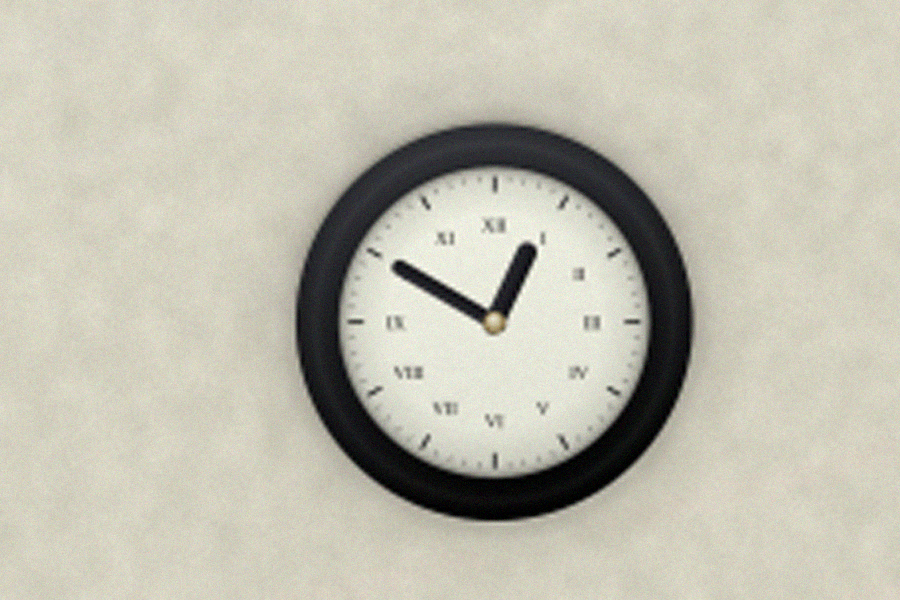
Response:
h=12 m=50
